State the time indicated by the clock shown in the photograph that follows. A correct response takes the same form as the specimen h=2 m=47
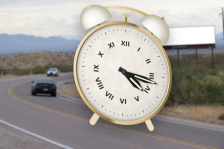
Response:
h=4 m=17
